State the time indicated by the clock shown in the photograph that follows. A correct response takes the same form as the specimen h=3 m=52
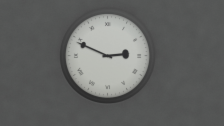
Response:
h=2 m=49
